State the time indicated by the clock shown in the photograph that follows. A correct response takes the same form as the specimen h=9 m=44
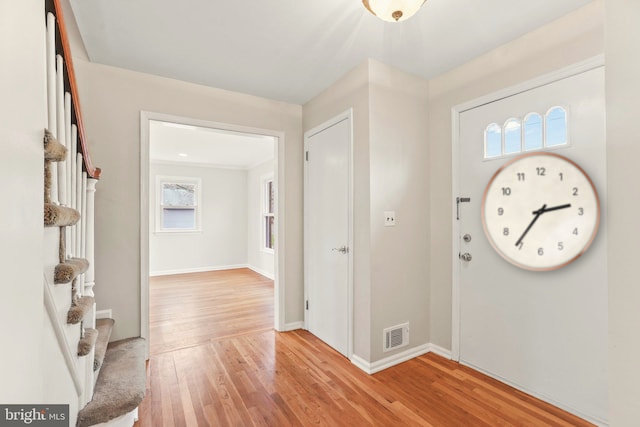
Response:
h=2 m=36
